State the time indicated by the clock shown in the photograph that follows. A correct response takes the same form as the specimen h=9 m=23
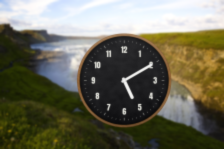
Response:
h=5 m=10
